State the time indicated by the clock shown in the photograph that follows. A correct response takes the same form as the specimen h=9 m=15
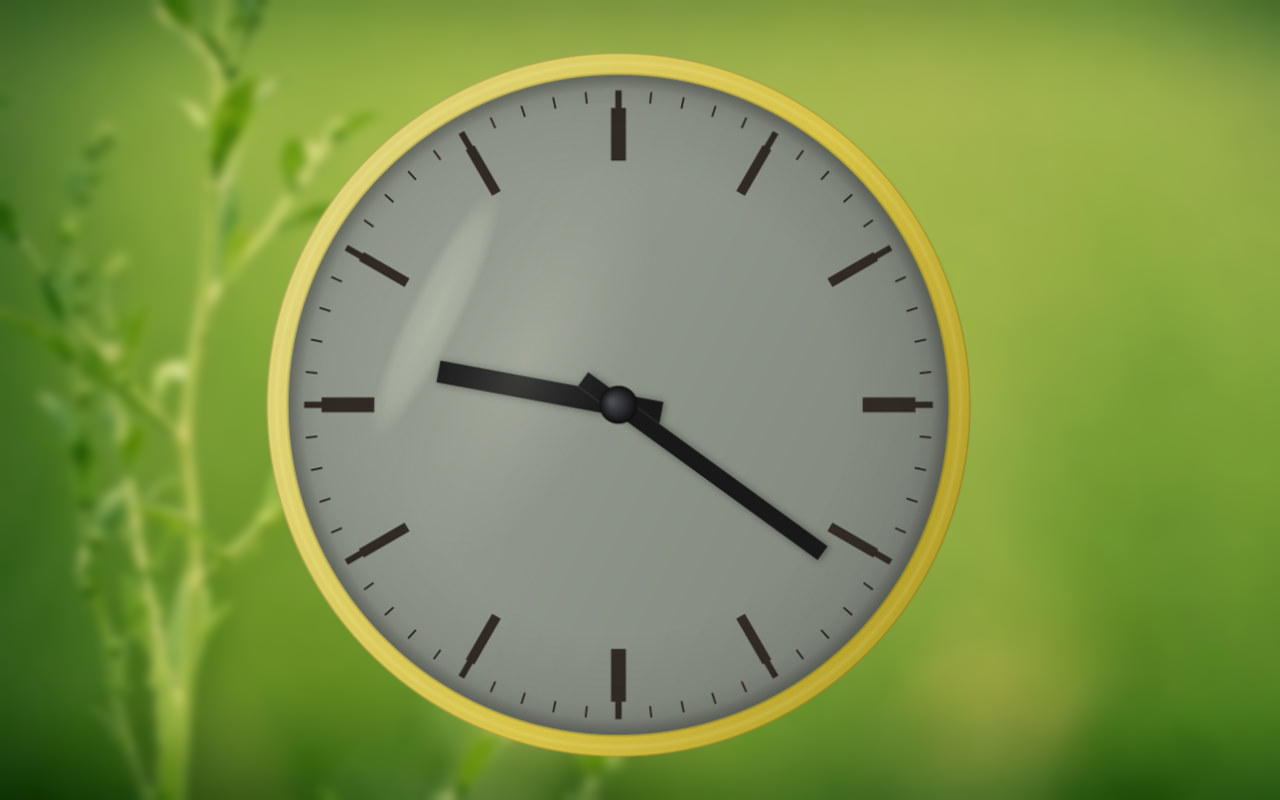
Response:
h=9 m=21
